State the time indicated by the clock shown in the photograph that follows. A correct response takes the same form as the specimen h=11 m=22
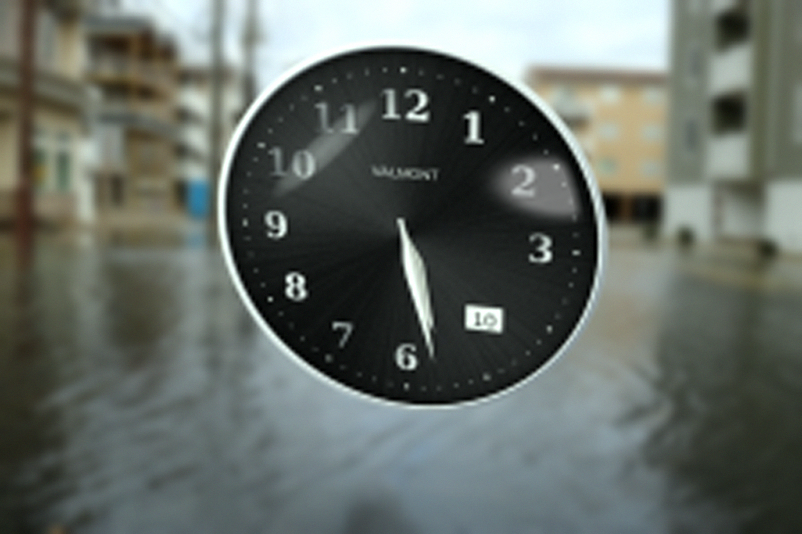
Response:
h=5 m=28
